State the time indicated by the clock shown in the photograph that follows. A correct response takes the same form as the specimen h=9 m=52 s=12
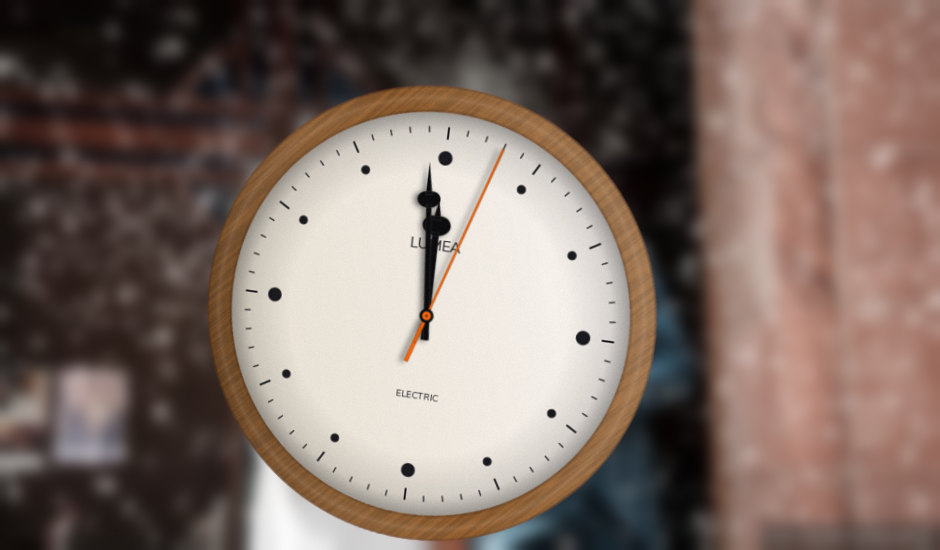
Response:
h=11 m=59 s=3
